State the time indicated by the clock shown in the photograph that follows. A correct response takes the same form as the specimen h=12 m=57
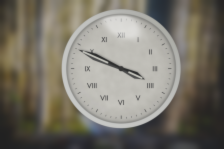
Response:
h=3 m=49
